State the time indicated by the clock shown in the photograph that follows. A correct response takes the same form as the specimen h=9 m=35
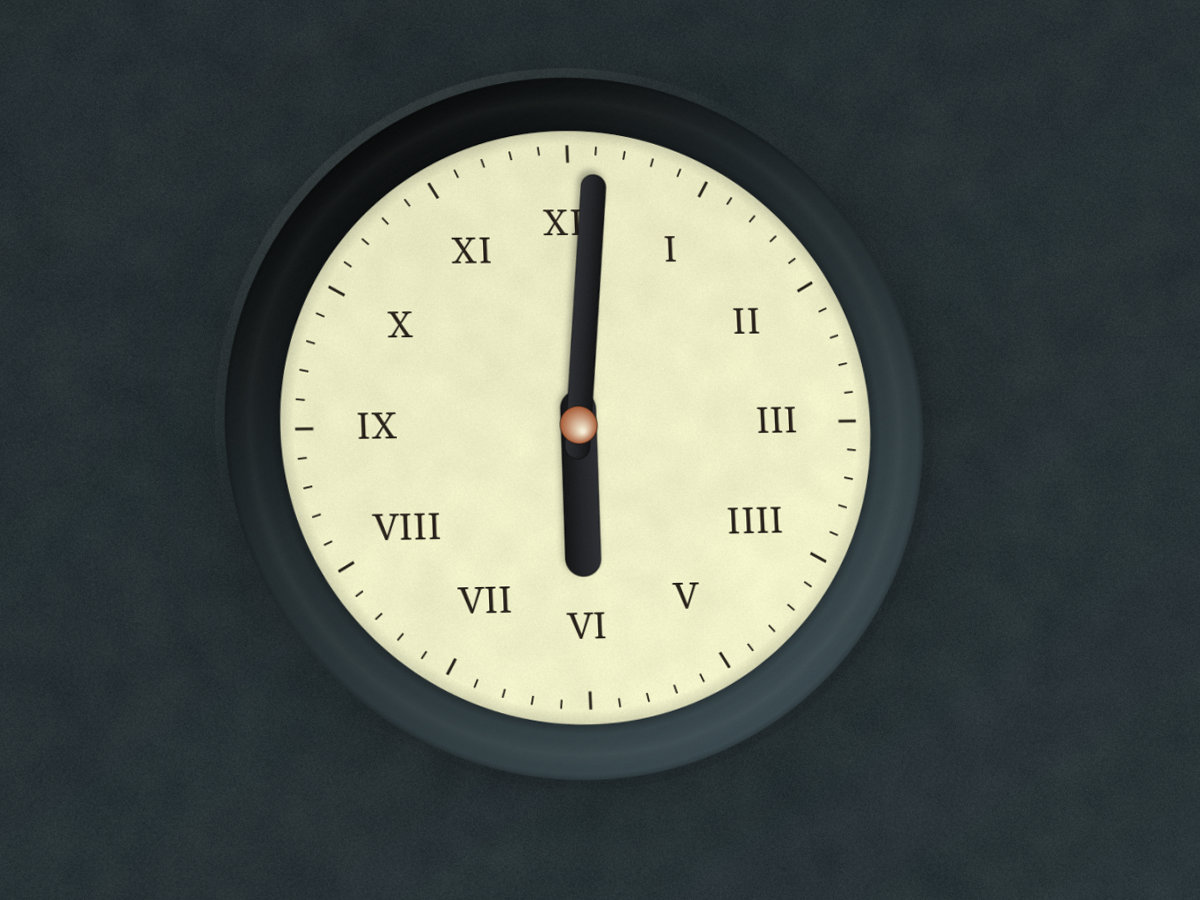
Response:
h=6 m=1
